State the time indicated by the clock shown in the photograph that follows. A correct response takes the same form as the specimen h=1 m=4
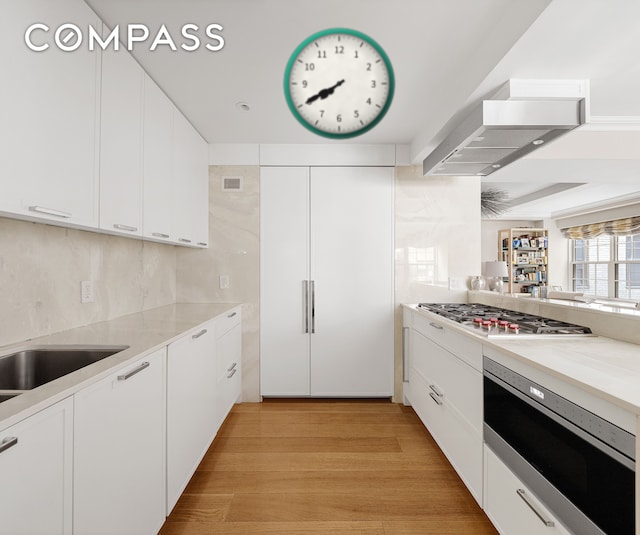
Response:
h=7 m=40
